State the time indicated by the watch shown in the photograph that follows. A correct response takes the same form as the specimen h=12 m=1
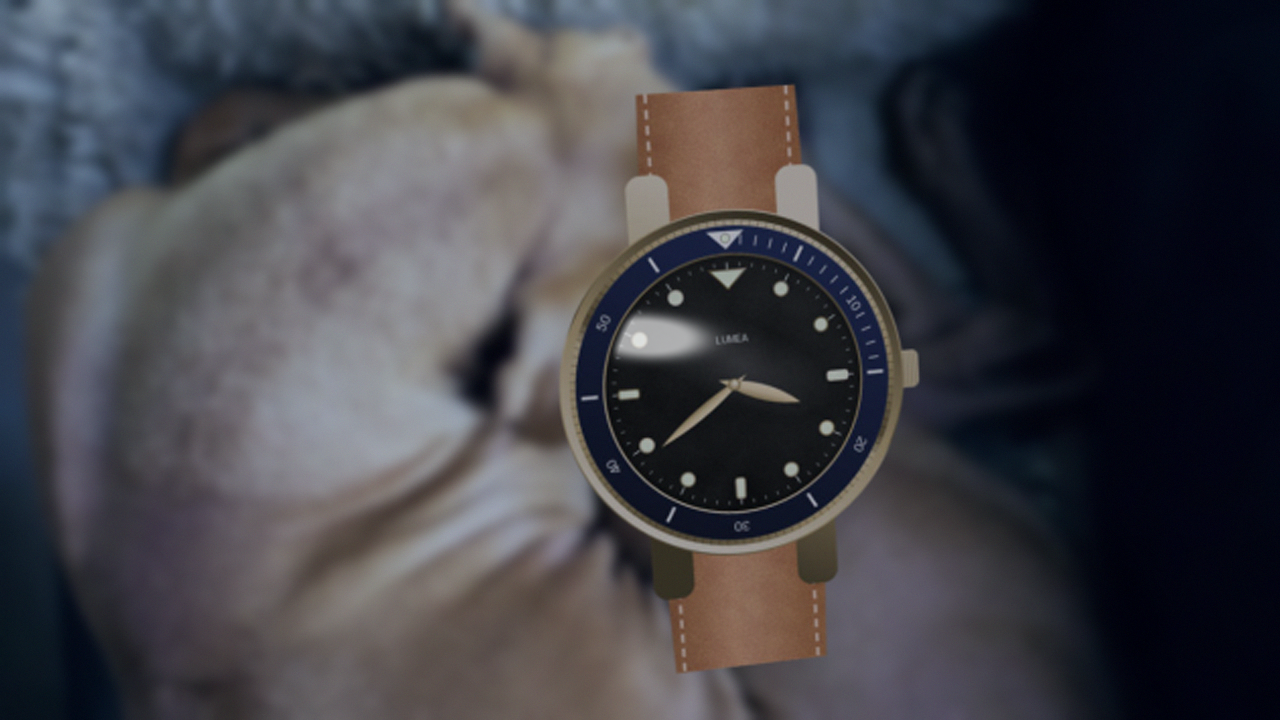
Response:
h=3 m=39
